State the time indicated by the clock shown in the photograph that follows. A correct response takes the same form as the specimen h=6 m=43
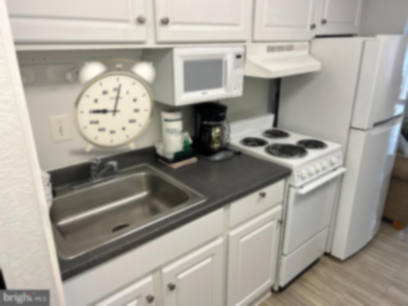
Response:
h=9 m=1
